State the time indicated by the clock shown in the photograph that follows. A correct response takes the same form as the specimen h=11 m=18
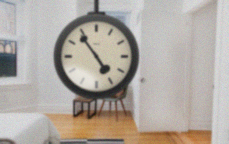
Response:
h=4 m=54
